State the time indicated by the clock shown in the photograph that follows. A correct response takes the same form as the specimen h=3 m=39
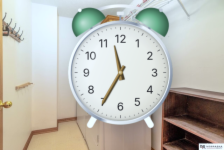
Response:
h=11 m=35
